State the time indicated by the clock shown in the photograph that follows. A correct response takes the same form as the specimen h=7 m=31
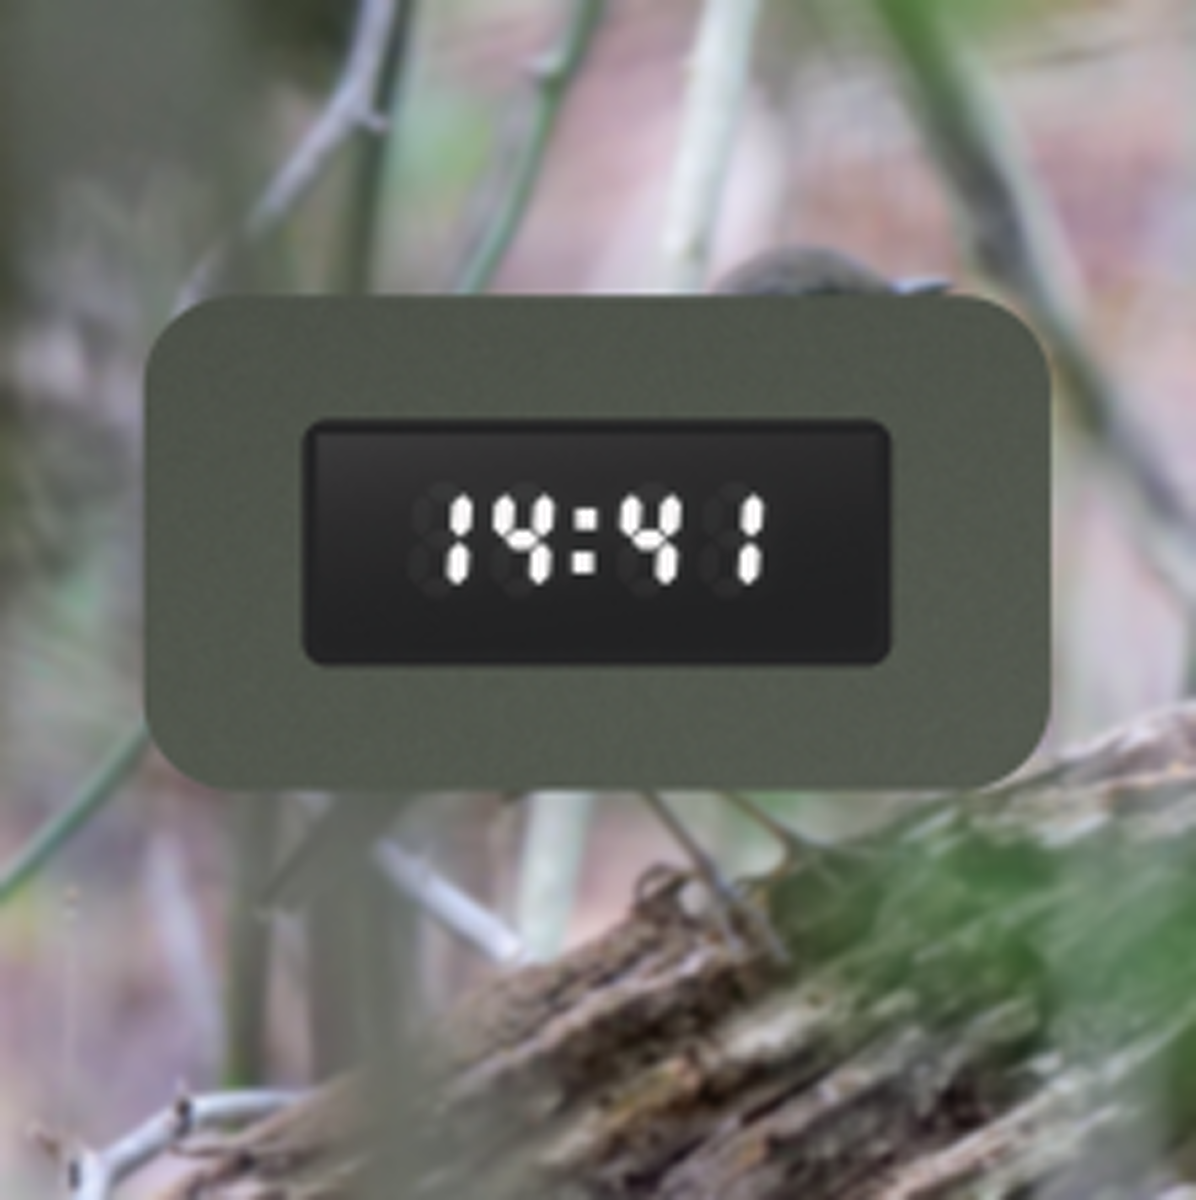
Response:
h=14 m=41
